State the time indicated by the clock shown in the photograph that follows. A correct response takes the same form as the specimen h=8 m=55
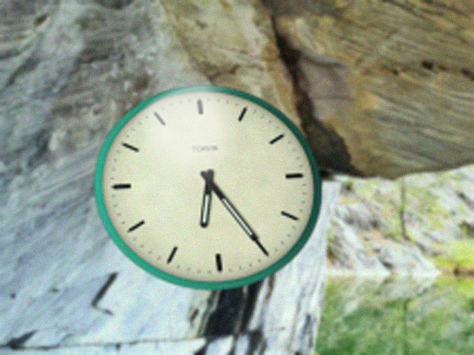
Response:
h=6 m=25
